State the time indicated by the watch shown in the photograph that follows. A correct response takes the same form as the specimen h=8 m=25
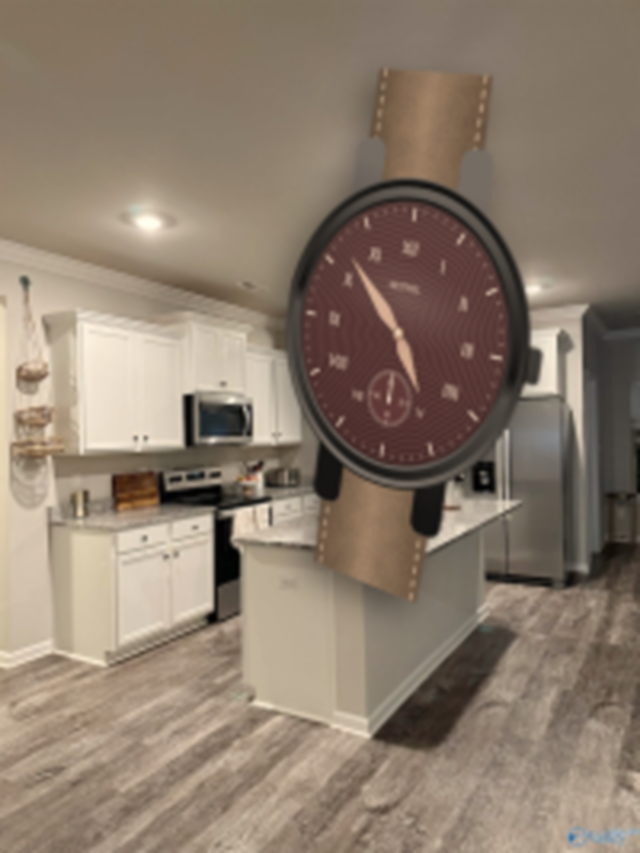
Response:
h=4 m=52
